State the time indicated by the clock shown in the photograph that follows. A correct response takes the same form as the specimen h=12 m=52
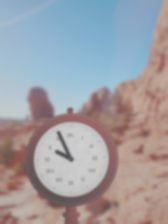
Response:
h=9 m=56
